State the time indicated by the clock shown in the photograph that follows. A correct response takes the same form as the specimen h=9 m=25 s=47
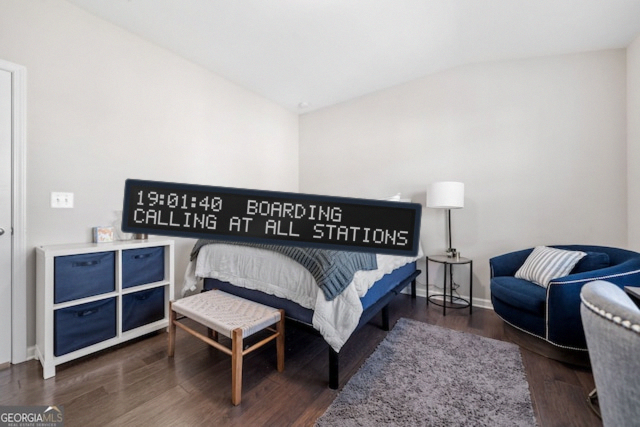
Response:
h=19 m=1 s=40
